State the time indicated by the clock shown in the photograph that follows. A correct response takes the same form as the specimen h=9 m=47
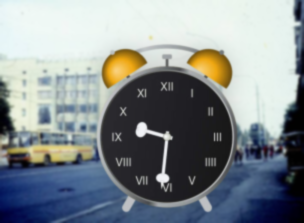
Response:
h=9 m=31
